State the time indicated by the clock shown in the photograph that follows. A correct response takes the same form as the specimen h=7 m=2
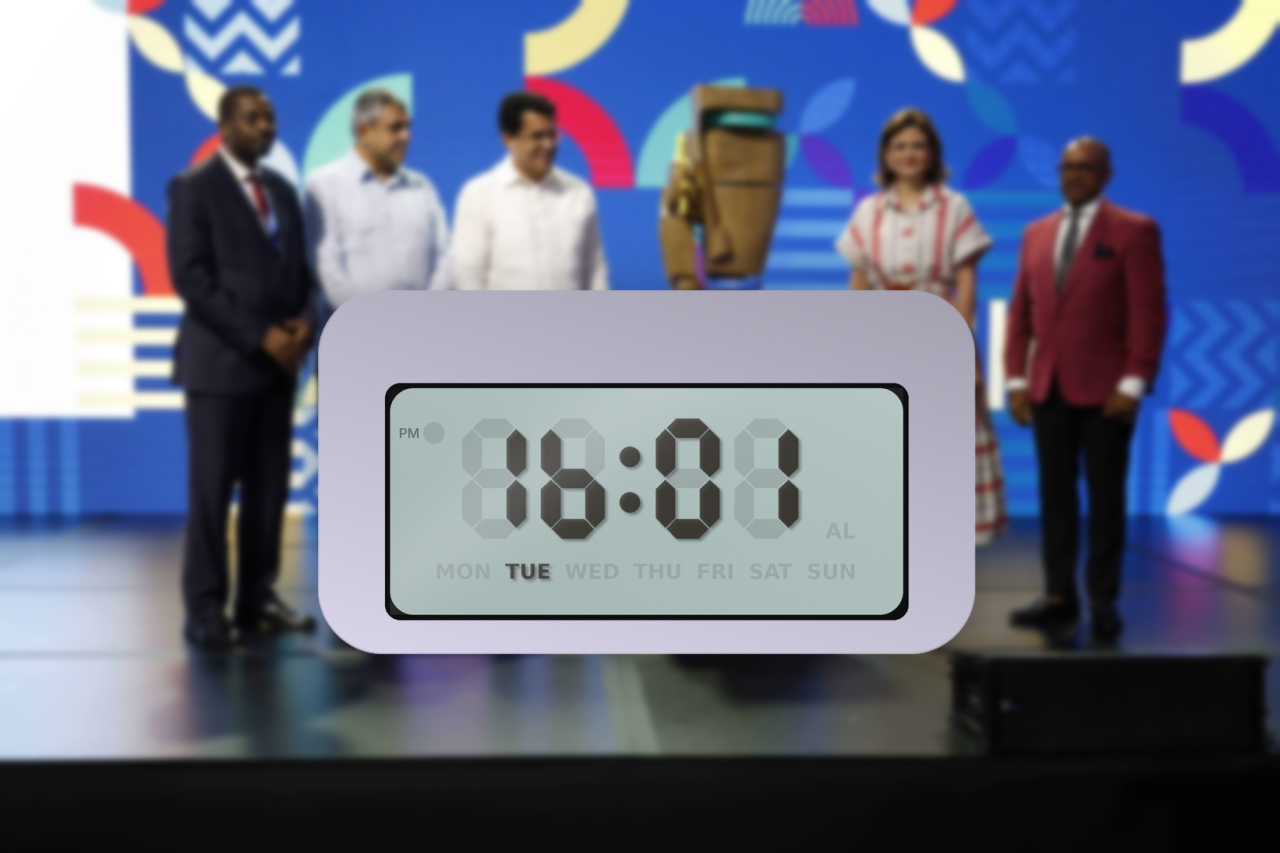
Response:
h=16 m=1
